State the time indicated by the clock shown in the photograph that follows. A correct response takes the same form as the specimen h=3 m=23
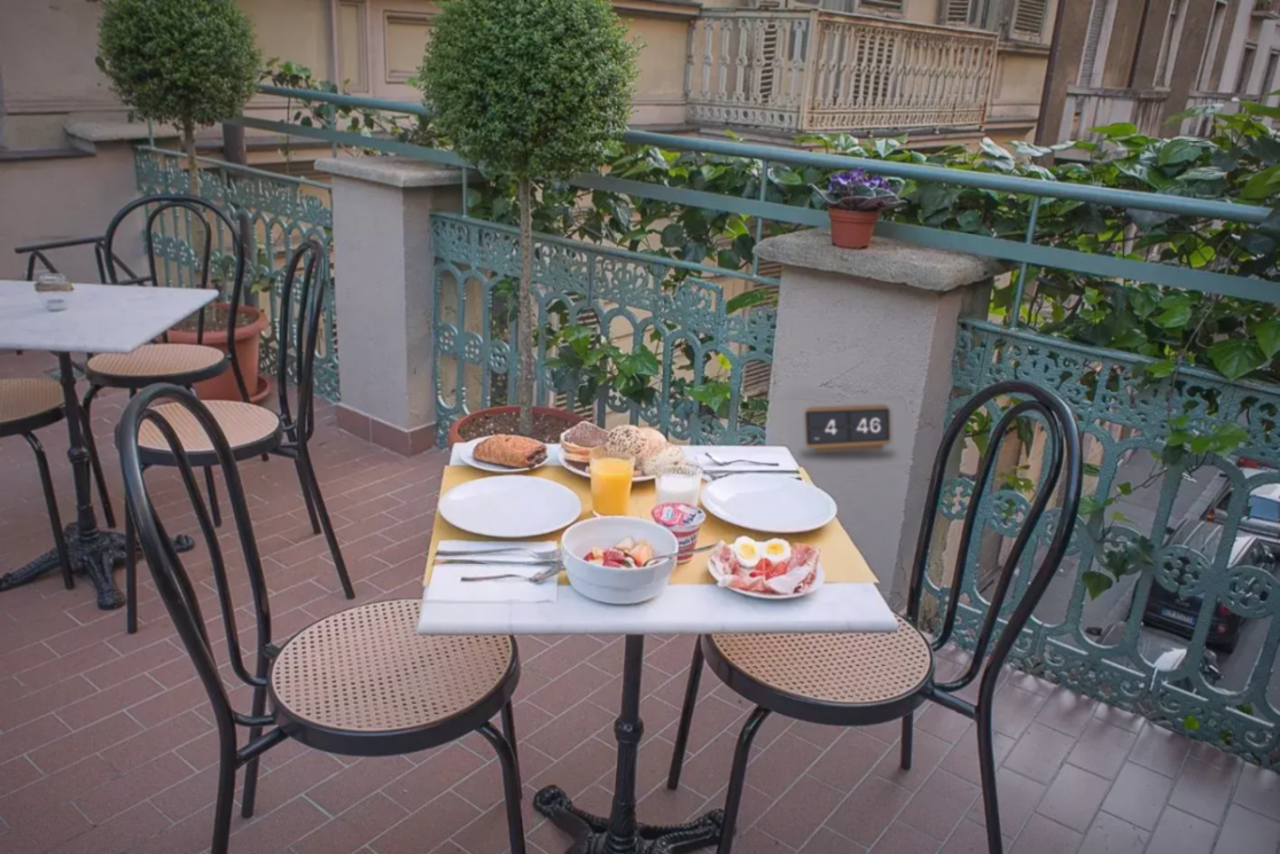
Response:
h=4 m=46
